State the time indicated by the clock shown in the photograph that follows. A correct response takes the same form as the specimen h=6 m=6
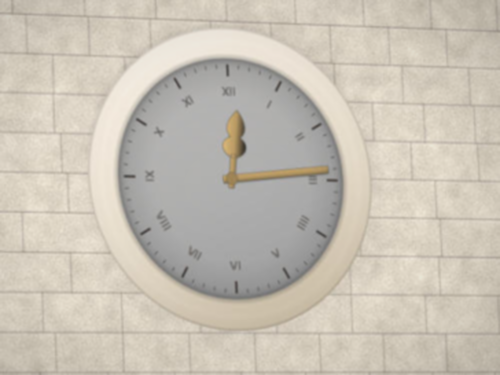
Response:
h=12 m=14
